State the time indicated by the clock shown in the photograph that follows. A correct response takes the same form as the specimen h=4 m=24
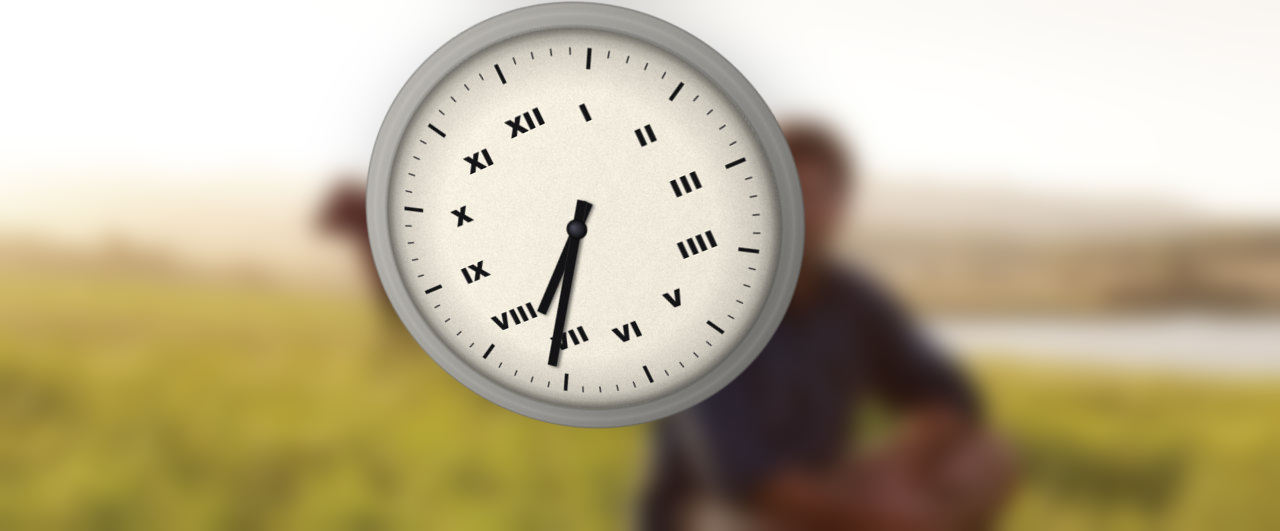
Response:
h=7 m=36
